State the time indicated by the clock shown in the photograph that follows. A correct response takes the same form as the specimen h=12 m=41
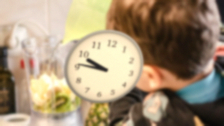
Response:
h=9 m=46
